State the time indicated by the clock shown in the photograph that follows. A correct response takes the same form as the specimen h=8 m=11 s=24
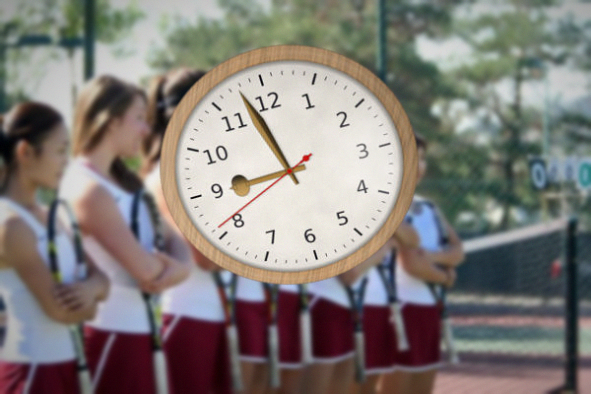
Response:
h=8 m=57 s=41
